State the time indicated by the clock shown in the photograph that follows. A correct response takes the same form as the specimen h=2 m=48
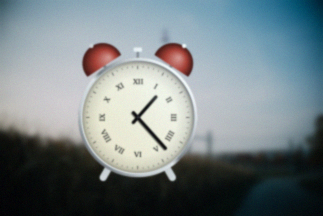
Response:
h=1 m=23
